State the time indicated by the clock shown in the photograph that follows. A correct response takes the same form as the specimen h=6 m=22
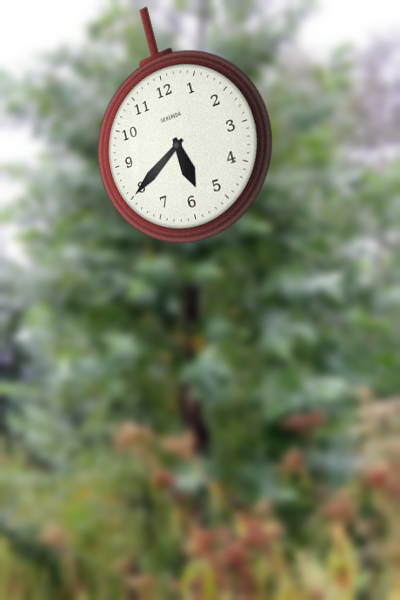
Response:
h=5 m=40
